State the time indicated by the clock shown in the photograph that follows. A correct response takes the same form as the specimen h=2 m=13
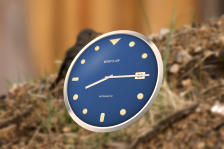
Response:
h=8 m=15
